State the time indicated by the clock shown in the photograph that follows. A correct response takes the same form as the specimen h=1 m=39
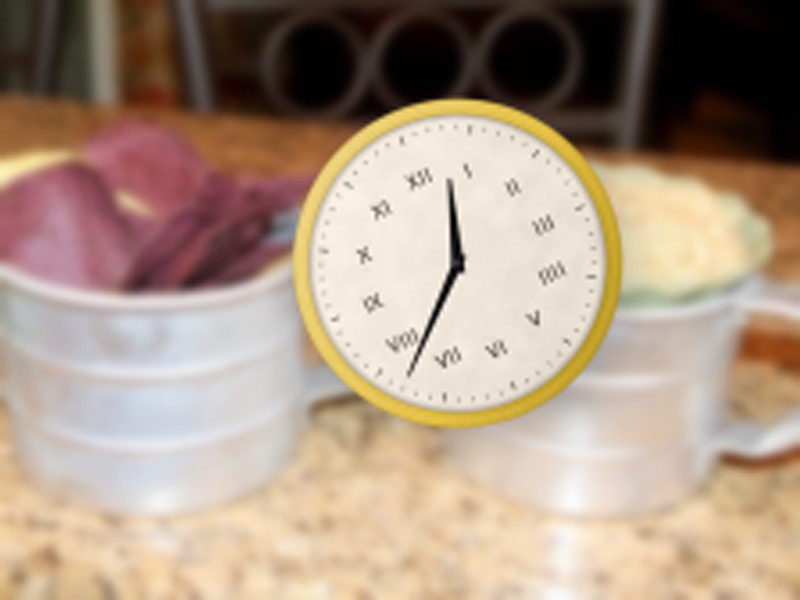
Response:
h=12 m=38
